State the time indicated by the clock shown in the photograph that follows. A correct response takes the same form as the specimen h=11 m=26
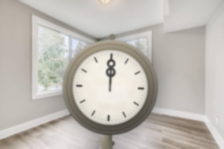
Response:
h=12 m=0
